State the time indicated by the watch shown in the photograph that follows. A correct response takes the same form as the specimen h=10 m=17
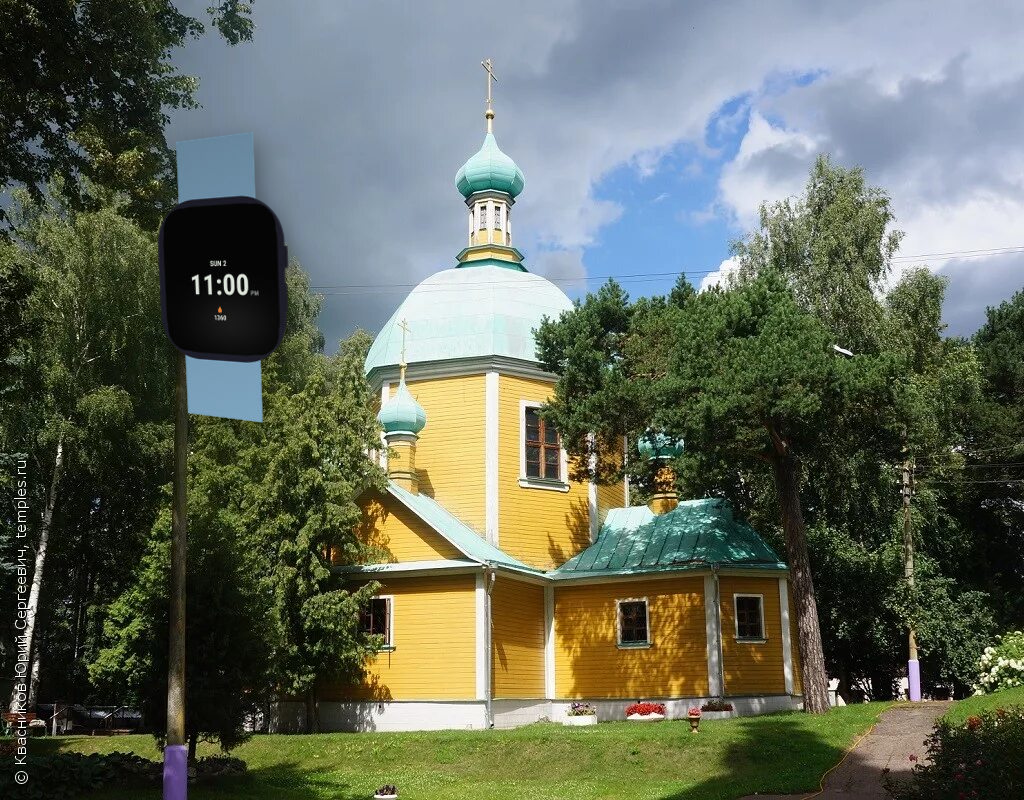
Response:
h=11 m=0
